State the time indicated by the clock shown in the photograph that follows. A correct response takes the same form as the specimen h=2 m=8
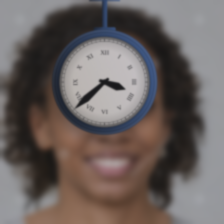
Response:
h=3 m=38
